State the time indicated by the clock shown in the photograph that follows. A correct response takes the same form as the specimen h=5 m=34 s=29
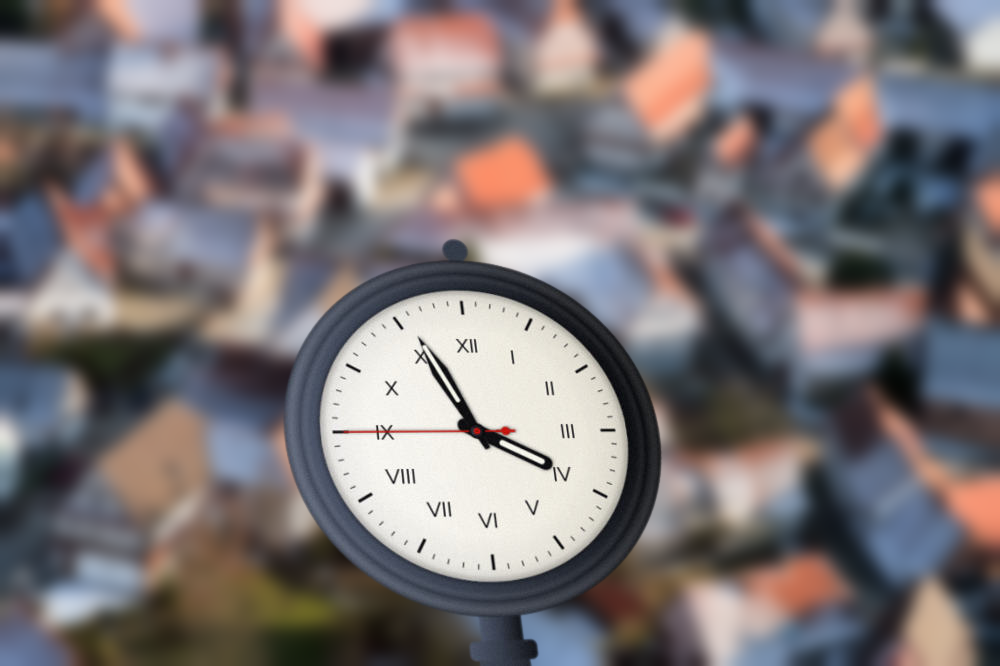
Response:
h=3 m=55 s=45
